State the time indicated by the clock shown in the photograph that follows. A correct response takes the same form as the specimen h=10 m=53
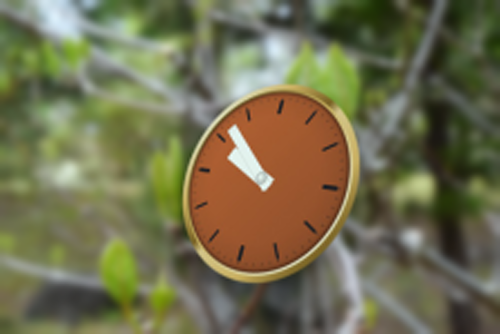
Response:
h=9 m=52
